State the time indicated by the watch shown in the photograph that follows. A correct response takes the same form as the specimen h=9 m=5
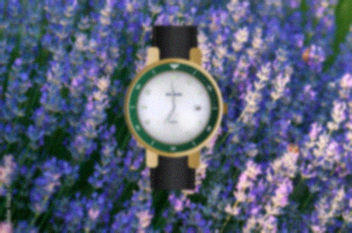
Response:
h=6 m=59
